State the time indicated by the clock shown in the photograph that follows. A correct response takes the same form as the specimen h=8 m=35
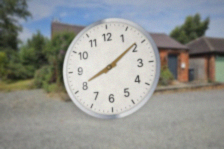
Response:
h=8 m=9
